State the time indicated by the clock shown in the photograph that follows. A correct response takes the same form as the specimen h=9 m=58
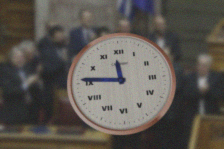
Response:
h=11 m=46
